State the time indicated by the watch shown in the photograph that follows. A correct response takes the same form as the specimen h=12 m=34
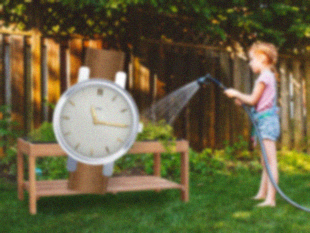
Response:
h=11 m=15
